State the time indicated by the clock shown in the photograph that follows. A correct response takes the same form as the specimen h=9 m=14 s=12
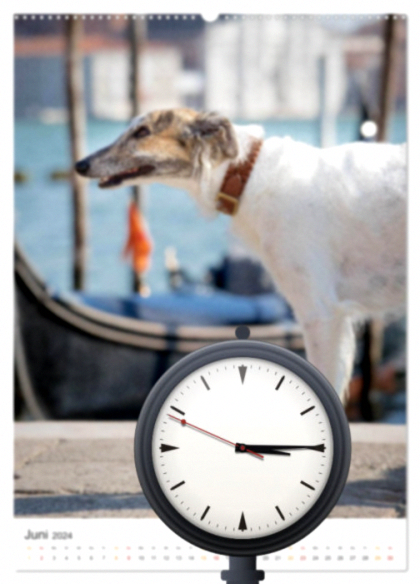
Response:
h=3 m=14 s=49
